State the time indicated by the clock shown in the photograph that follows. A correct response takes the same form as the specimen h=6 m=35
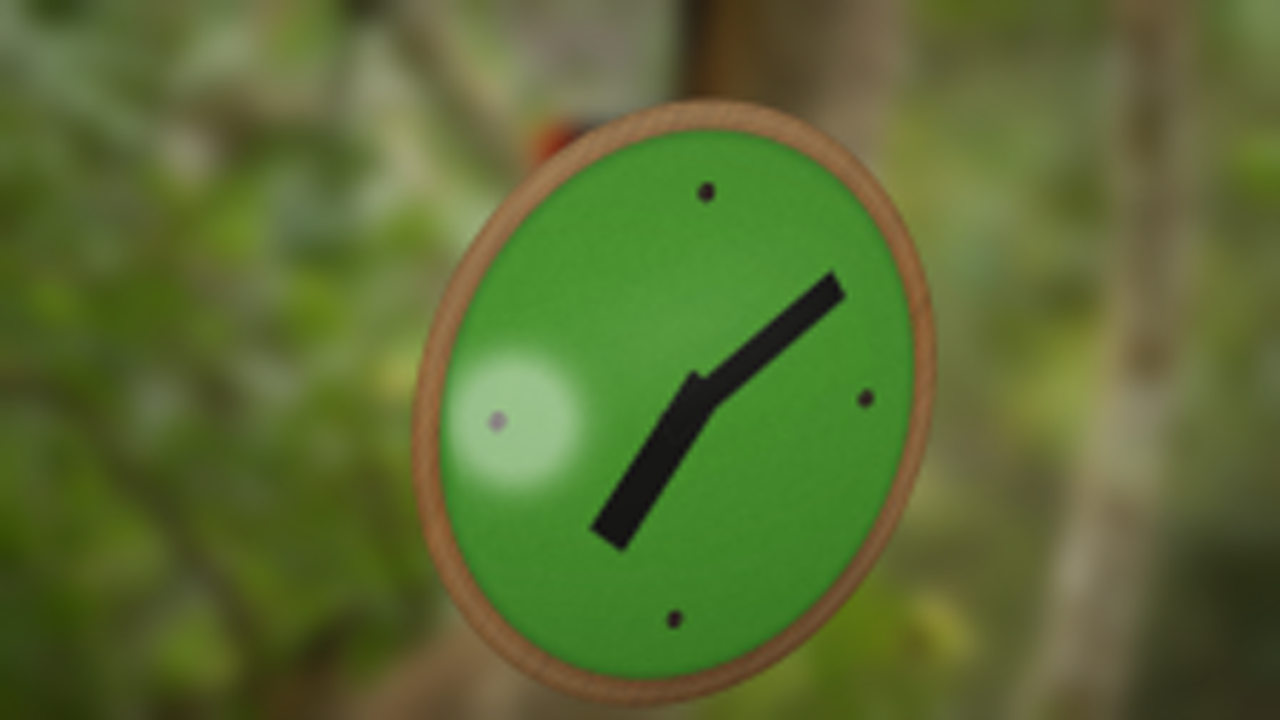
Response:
h=7 m=9
